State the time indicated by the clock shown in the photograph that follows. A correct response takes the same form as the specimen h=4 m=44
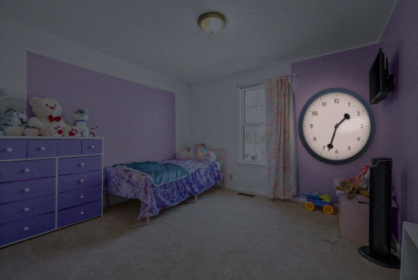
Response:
h=1 m=33
